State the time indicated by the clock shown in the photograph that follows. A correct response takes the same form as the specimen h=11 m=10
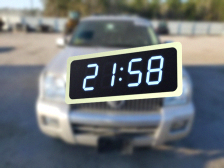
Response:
h=21 m=58
